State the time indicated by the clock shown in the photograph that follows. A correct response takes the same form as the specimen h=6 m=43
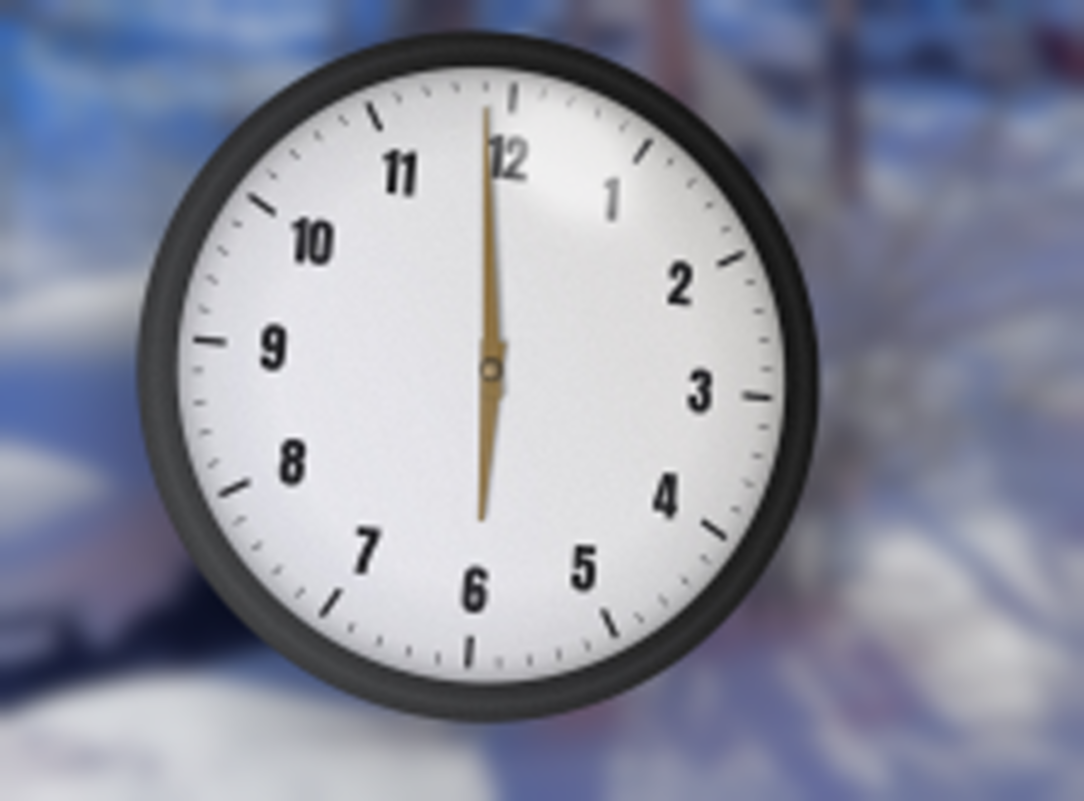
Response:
h=5 m=59
